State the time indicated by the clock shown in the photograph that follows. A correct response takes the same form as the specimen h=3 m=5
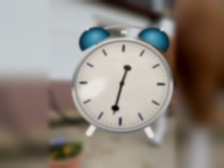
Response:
h=12 m=32
